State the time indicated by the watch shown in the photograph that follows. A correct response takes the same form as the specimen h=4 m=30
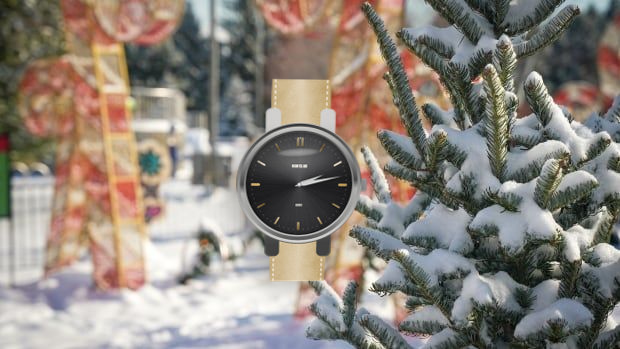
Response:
h=2 m=13
